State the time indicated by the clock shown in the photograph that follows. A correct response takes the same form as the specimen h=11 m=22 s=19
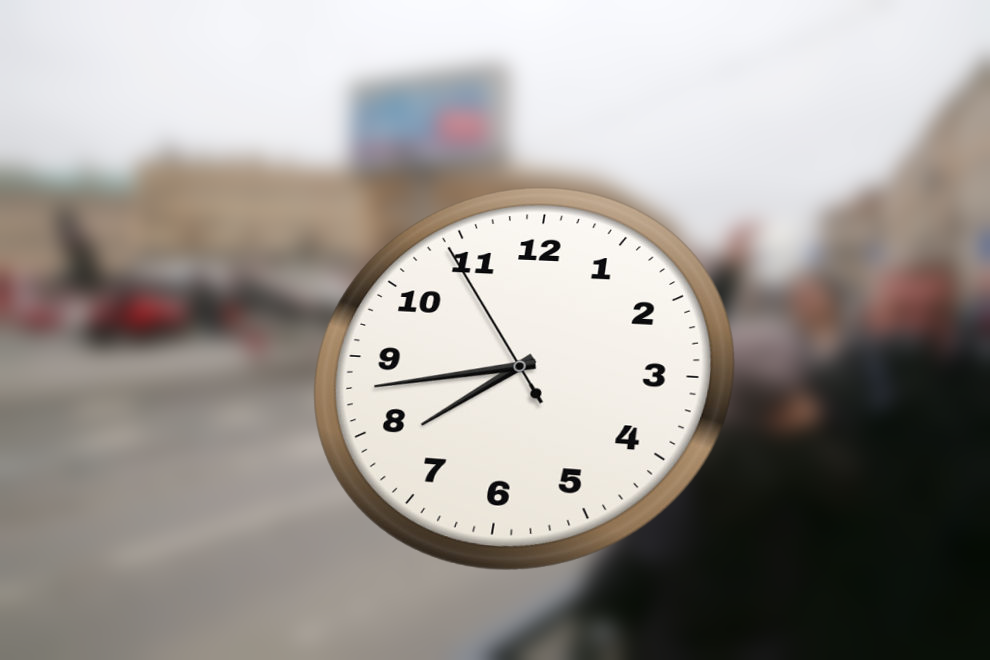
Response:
h=7 m=42 s=54
